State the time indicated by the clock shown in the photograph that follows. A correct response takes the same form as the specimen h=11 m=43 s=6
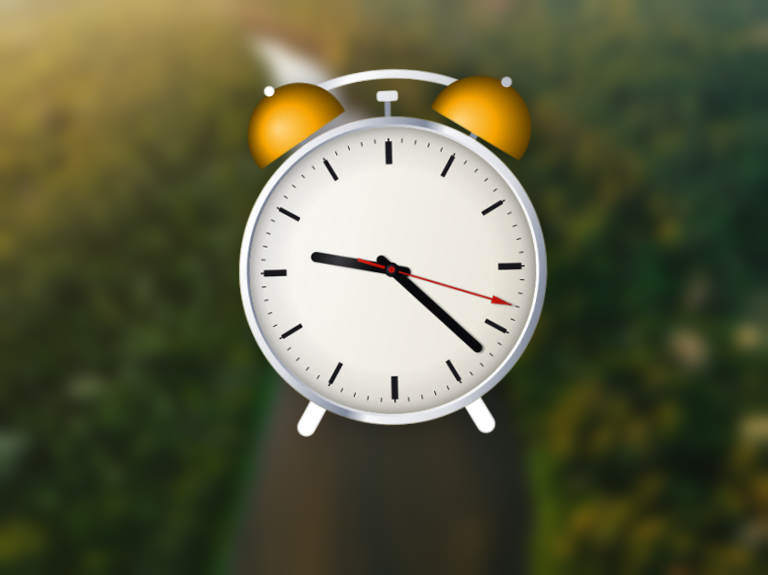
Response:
h=9 m=22 s=18
